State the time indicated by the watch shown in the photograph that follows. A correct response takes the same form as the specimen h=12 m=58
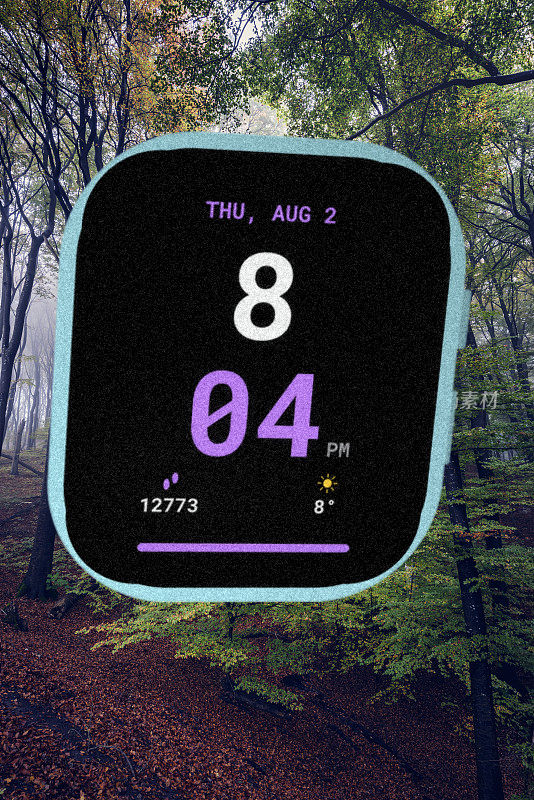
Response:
h=8 m=4
